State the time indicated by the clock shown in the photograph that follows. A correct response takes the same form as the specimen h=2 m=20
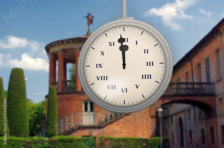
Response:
h=11 m=59
